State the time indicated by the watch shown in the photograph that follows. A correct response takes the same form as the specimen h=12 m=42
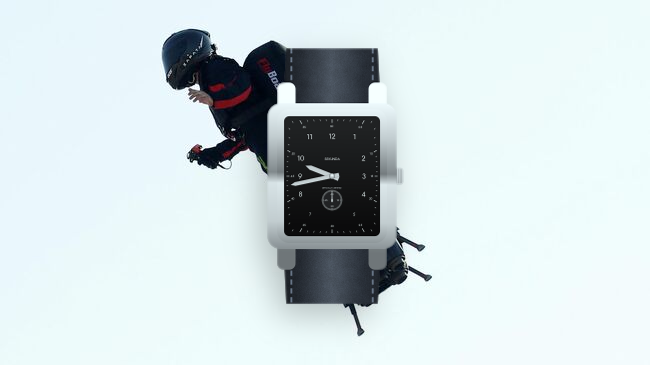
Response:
h=9 m=43
